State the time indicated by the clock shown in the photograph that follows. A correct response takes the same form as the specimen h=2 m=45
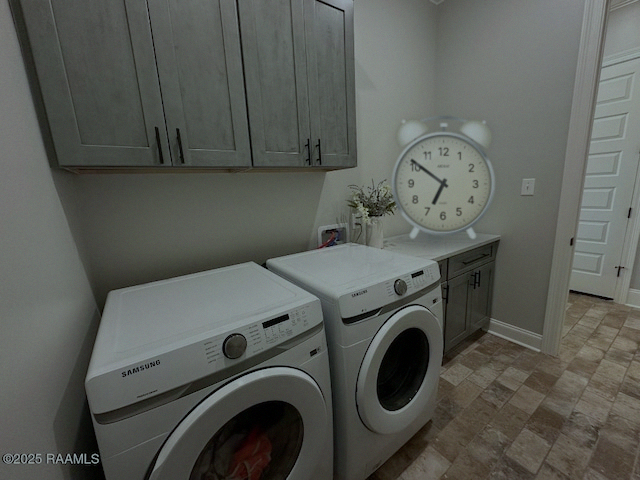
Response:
h=6 m=51
